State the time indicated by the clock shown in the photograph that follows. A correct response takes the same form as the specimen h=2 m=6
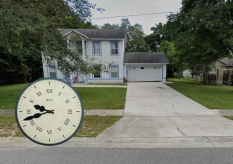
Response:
h=9 m=42
